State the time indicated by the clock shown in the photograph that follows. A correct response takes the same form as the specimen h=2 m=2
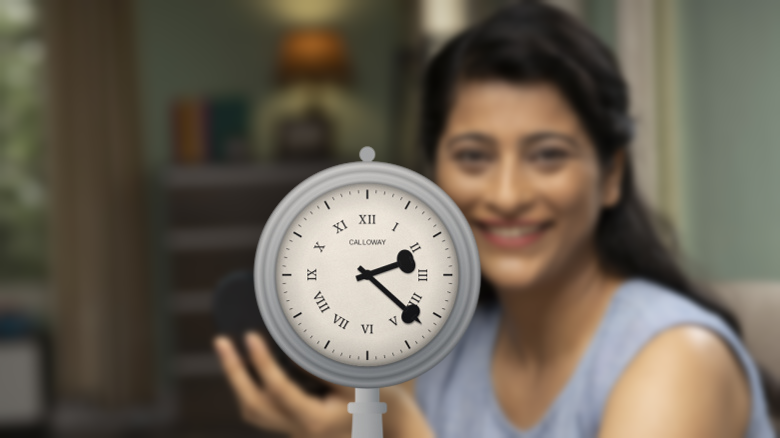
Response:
h=2 m=22
